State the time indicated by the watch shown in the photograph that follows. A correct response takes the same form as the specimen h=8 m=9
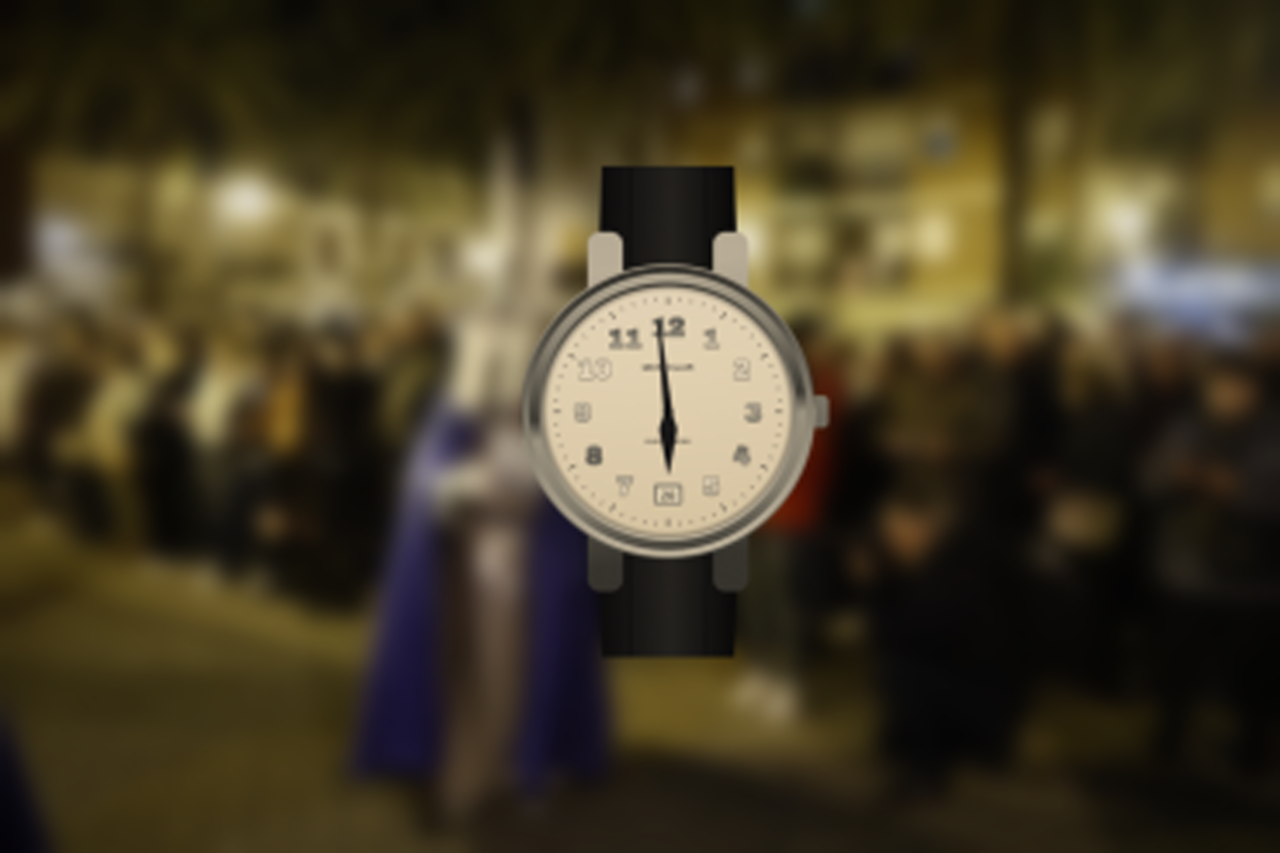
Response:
h=5 m=59
